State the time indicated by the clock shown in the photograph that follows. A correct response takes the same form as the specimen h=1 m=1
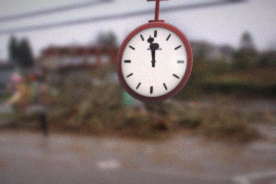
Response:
h=11 m=58
